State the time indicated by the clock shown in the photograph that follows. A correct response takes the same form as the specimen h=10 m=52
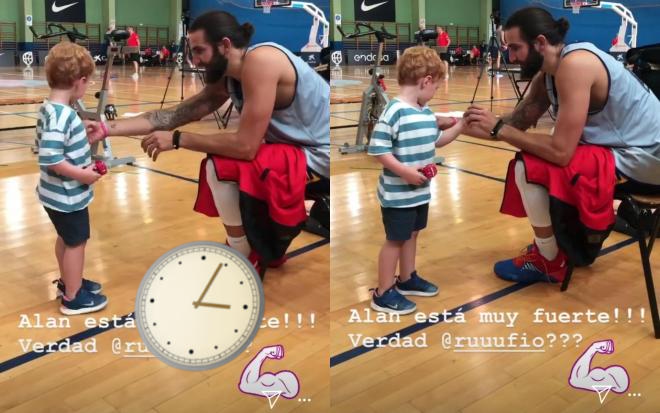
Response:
h=3 m=4
